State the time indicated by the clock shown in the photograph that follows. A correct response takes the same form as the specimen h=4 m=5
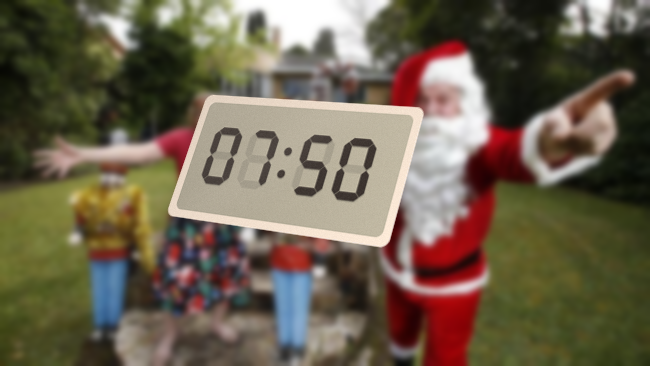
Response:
h=7 m=50
